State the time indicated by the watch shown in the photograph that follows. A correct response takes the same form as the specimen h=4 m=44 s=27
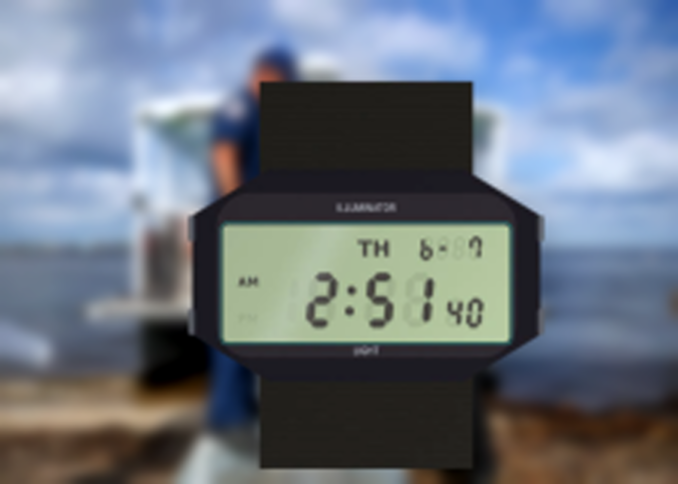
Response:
h=2 m=51 s=40
